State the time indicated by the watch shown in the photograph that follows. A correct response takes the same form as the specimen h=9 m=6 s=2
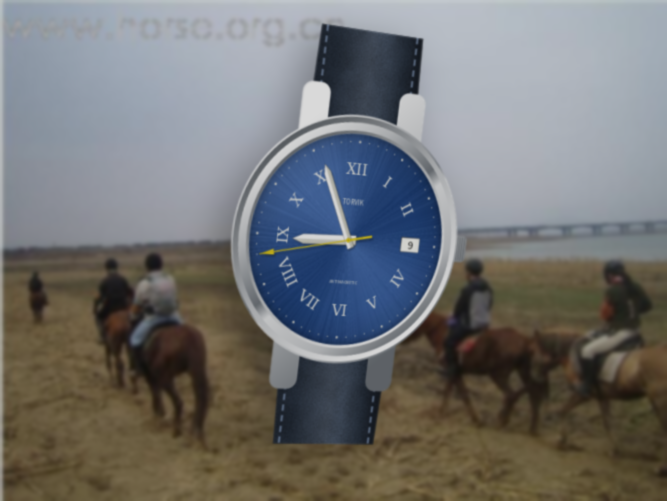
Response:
h=8 m=55 s=43
